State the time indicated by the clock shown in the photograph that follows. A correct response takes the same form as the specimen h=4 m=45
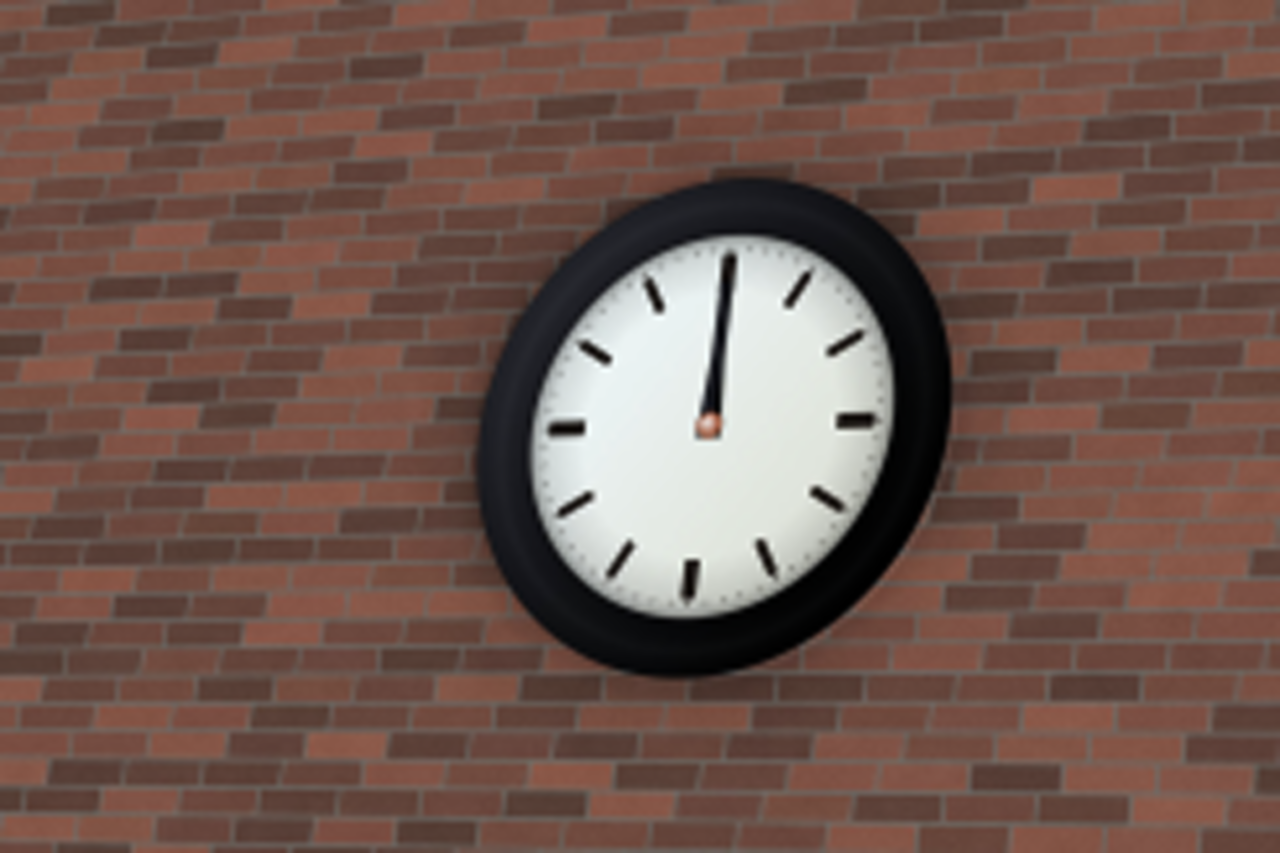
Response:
h=12 m=0
